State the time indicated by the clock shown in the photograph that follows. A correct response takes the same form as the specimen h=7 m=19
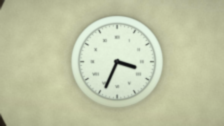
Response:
h=3 m=34
